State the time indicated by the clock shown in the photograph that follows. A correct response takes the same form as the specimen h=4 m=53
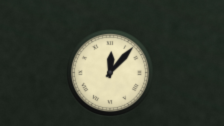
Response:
h=12 m=7
